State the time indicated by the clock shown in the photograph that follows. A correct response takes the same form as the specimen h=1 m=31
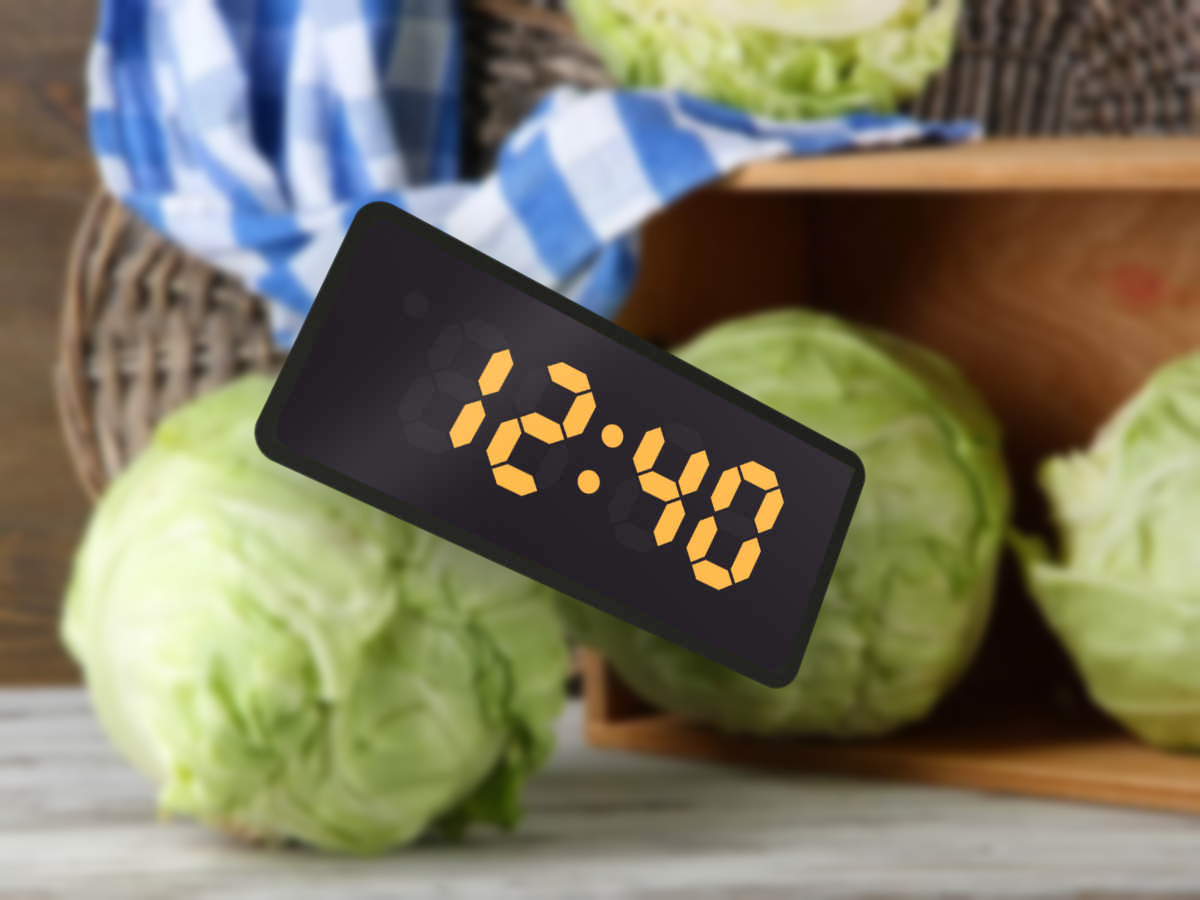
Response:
h=12 m=40
